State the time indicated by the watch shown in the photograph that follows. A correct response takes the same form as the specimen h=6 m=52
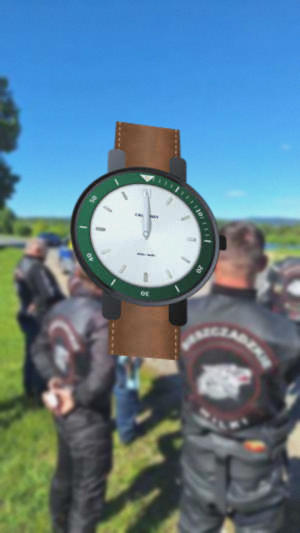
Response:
h=12 m=0
